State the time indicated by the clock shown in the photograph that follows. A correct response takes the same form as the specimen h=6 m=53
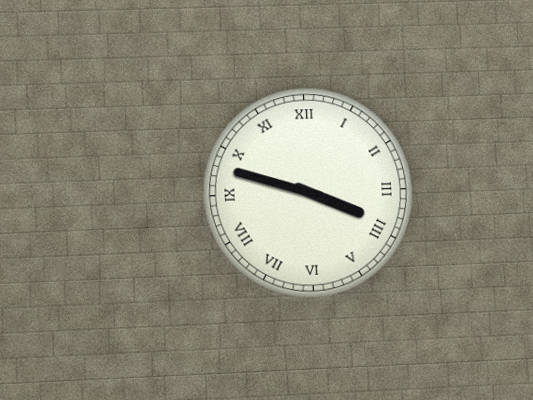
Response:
h=3 m=48
